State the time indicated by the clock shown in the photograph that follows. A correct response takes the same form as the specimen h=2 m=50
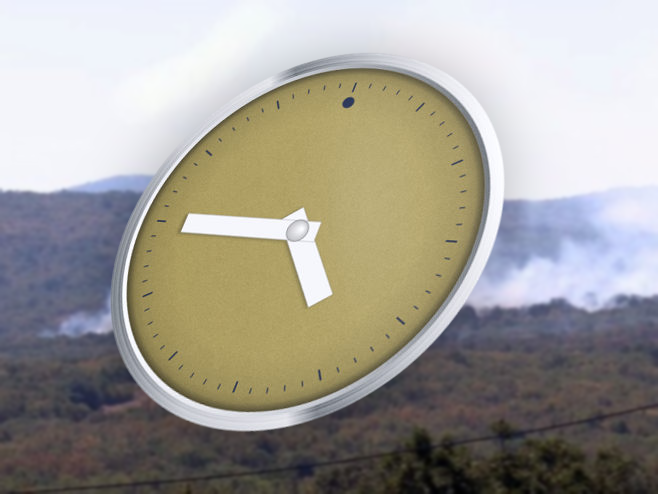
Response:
h=4 m=45
